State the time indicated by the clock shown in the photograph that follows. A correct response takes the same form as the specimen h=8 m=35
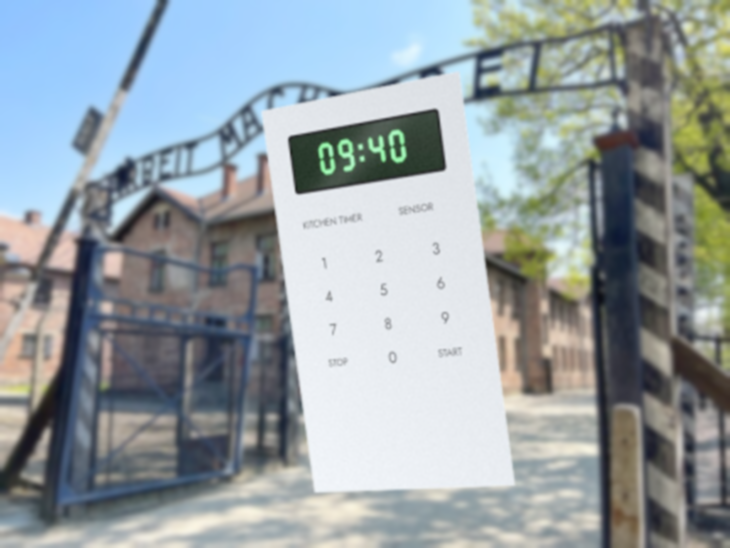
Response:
h=9 m=40
